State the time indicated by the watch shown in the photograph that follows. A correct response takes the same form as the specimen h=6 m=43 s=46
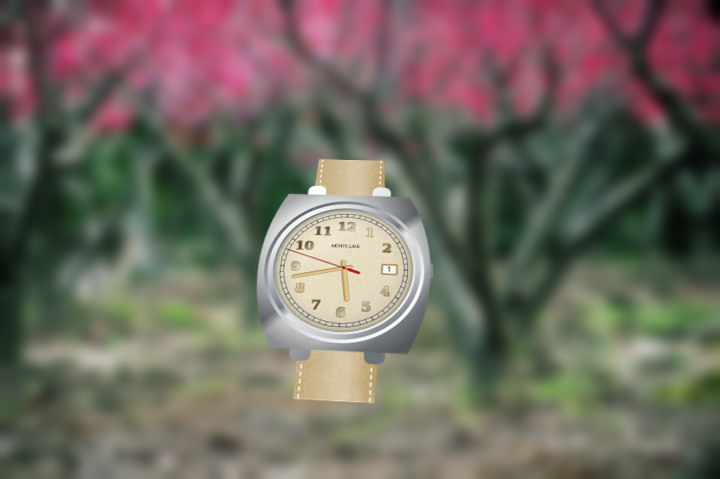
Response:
h=5 m=42 s=48
